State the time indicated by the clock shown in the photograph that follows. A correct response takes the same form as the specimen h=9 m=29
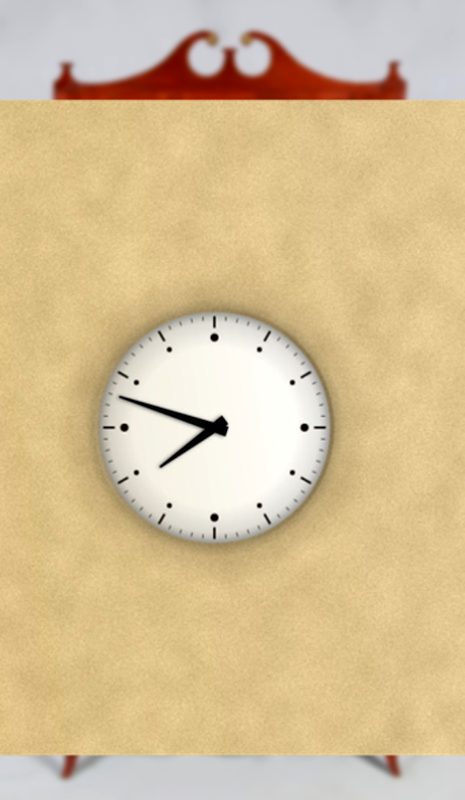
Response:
h=7 m=48
